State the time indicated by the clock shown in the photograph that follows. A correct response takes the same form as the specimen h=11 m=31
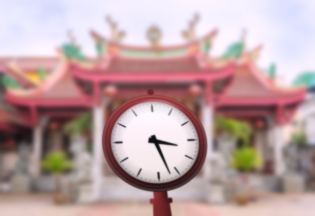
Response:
h=3 m=27
